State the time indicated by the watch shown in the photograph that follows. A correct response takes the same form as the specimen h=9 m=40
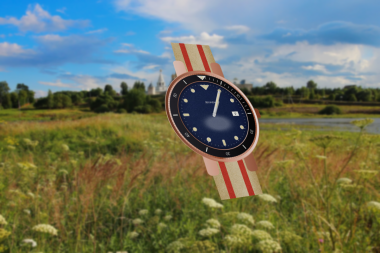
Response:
h=1 m=5
